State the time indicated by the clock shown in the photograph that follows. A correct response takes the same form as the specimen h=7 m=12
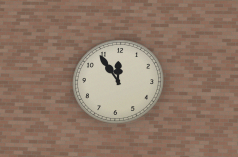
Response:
h=11 m=54
